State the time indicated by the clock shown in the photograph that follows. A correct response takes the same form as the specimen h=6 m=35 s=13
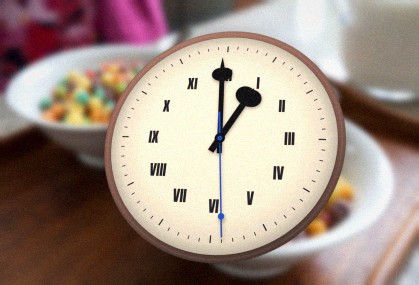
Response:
h=12 m=59 s=29
